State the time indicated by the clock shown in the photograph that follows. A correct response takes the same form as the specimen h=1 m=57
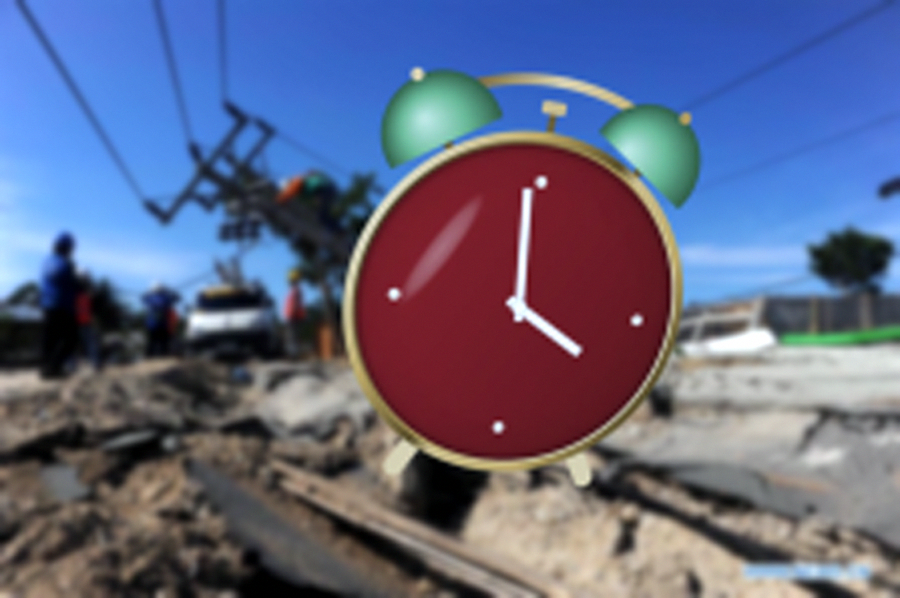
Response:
h=3 m=59
